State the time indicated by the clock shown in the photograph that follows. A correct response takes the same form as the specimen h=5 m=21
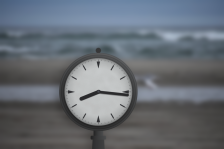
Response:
h=8 m=16
